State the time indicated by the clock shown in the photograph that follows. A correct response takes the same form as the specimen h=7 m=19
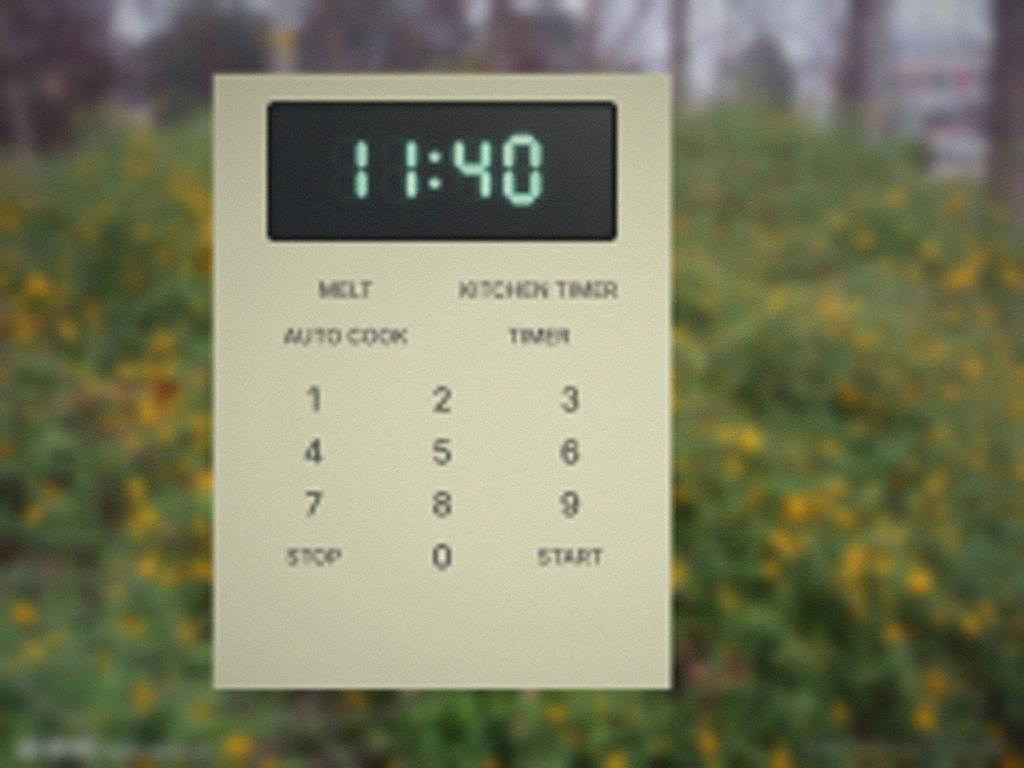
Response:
h=11 m=40
